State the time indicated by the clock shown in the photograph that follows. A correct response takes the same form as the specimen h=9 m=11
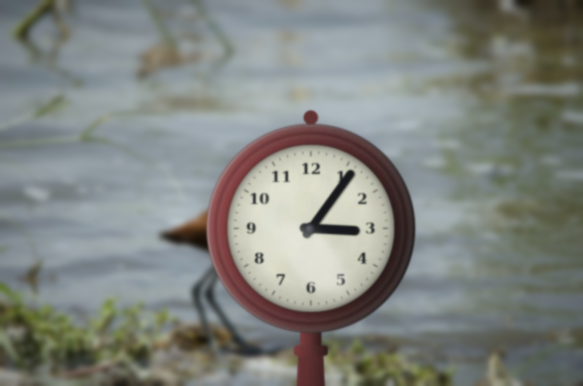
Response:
h=3 m=6
